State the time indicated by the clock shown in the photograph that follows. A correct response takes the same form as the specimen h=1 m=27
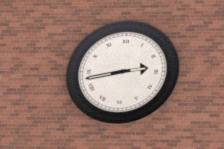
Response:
h=2 m=43
